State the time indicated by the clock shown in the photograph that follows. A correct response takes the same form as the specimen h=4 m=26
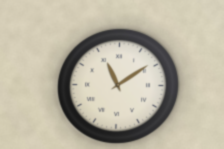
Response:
h=11 m=9
